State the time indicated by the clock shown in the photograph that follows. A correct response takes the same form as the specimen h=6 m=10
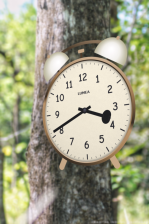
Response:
h=3 m=41
